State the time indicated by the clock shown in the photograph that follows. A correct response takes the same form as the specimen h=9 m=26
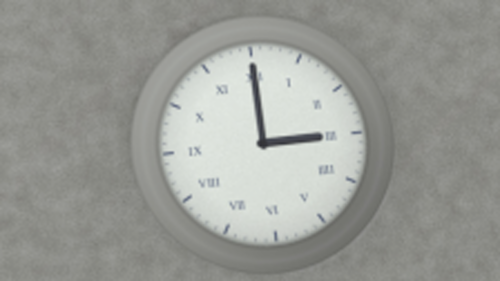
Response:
h=3 m=0
